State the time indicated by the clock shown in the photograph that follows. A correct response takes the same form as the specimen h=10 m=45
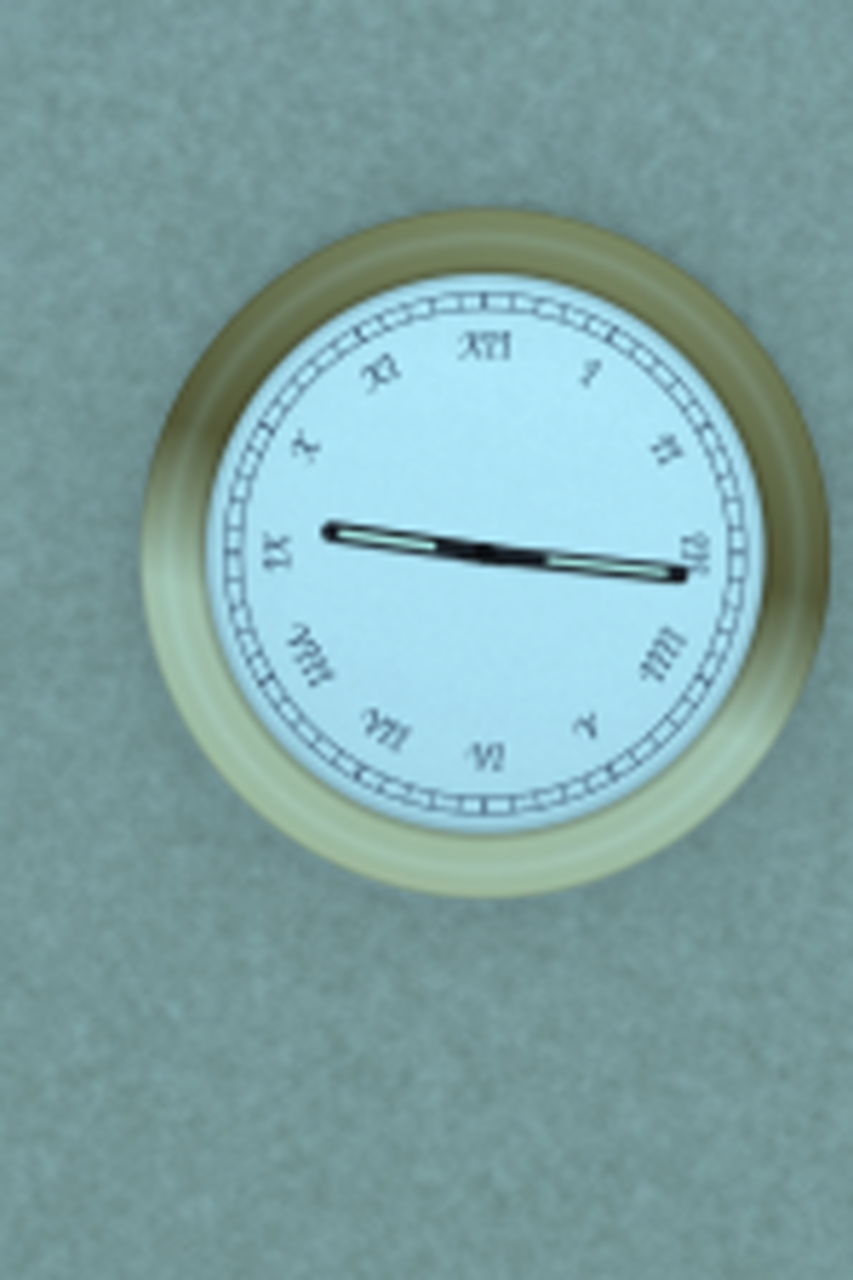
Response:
h=9 m=16
